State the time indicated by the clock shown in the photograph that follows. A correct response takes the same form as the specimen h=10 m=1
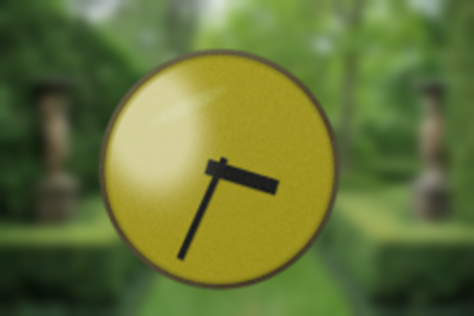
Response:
h=3 m=34
